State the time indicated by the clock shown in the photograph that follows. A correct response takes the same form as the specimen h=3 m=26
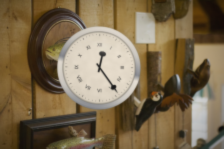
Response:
h=12 m=24
